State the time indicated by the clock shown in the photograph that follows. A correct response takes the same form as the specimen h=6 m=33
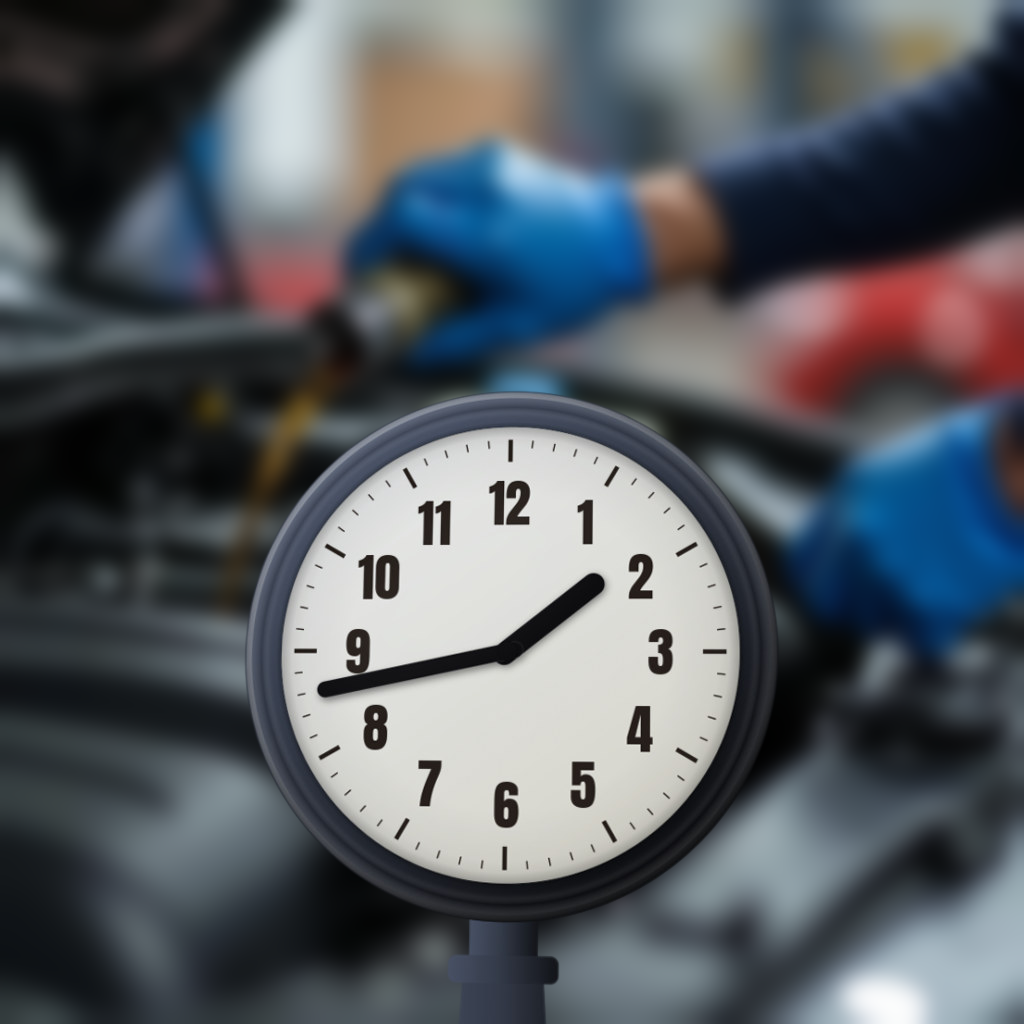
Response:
h=1 m=43
